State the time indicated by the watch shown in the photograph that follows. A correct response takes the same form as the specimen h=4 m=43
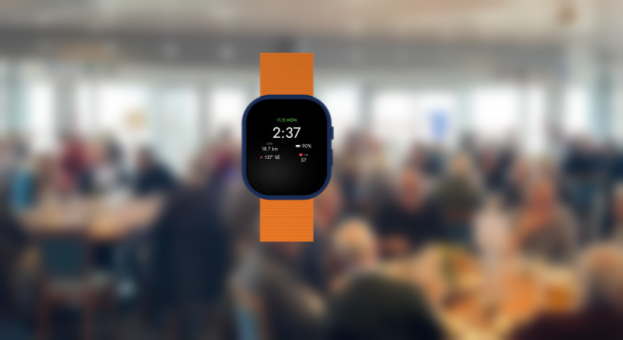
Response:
h=2 m=37
